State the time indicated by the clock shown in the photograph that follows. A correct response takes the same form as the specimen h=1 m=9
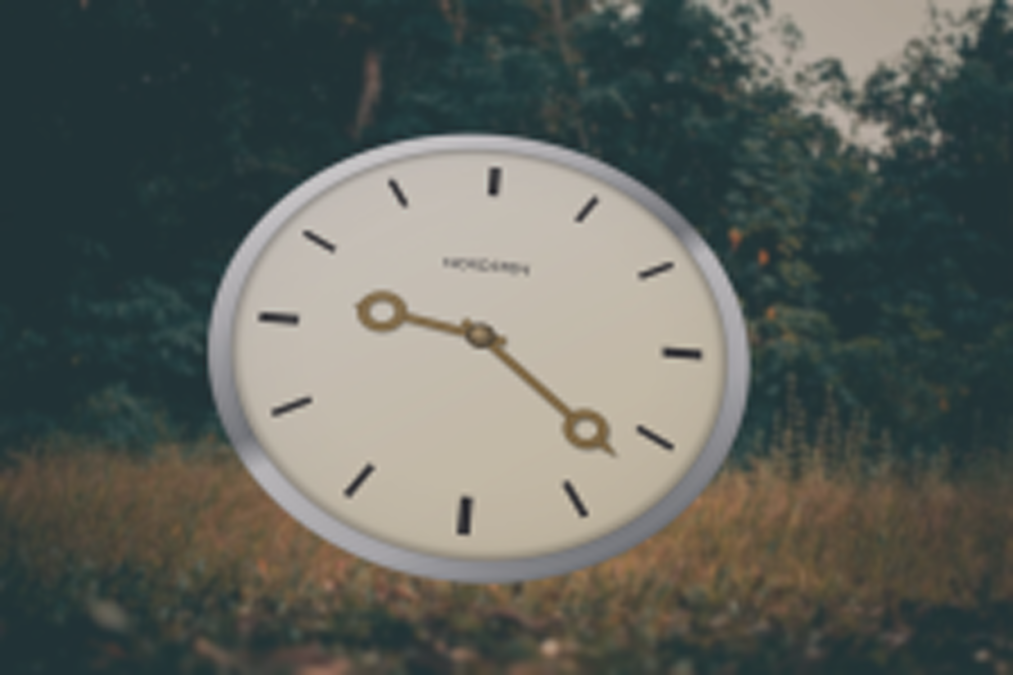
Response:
h=9 m=22
